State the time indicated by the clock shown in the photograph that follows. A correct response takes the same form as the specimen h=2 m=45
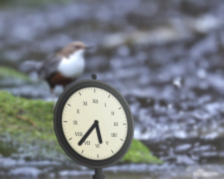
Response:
h=5 m=37
